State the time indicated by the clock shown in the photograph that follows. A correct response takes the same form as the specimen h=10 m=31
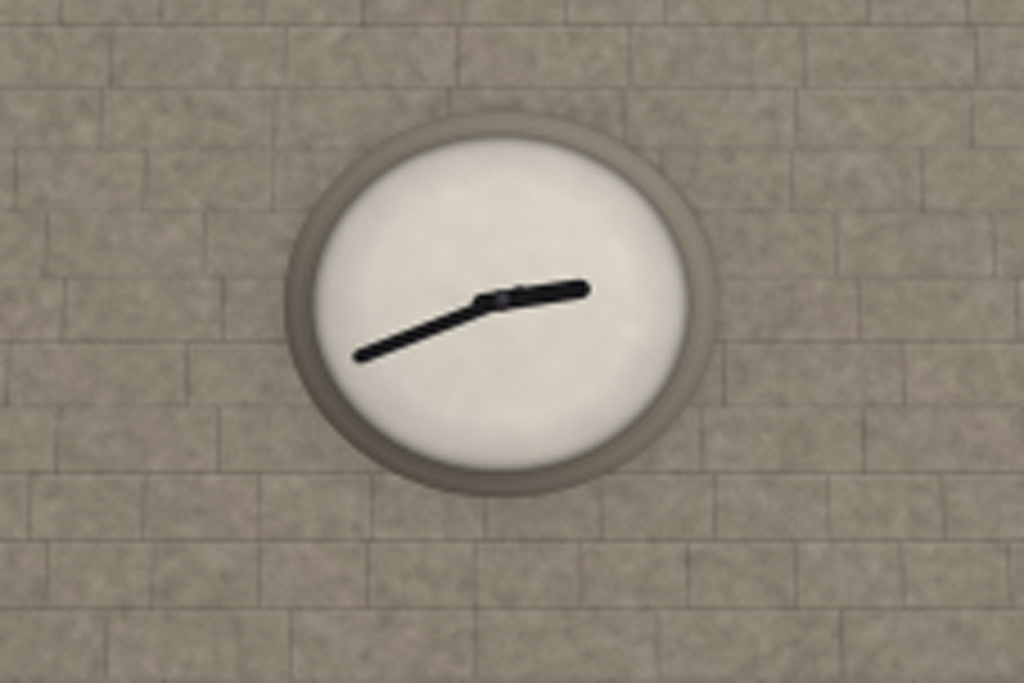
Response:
h=2 m=41
